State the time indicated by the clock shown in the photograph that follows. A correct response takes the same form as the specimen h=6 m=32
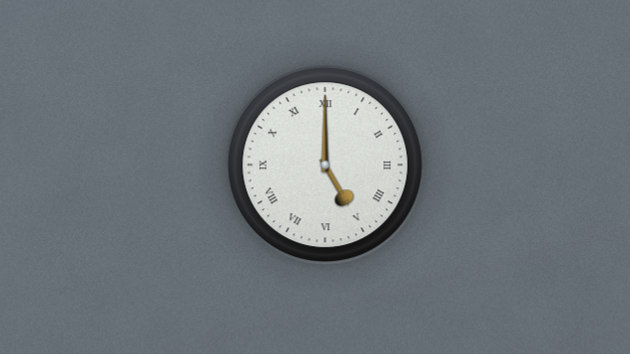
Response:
h=5 m=0
